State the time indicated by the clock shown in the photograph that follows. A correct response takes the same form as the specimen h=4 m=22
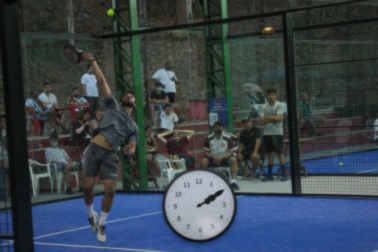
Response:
h=2 m=10
